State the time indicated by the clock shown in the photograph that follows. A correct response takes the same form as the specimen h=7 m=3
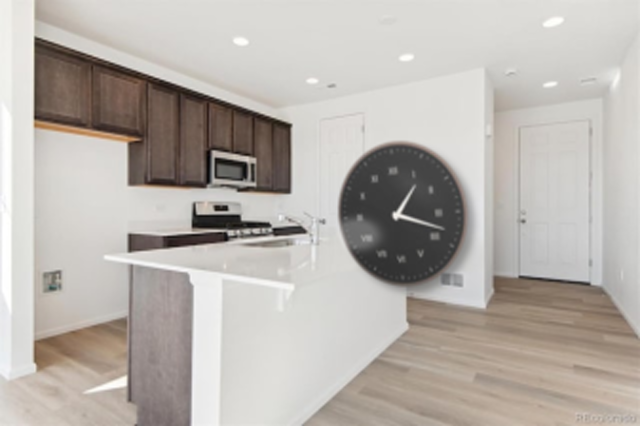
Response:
h=1 m=18
